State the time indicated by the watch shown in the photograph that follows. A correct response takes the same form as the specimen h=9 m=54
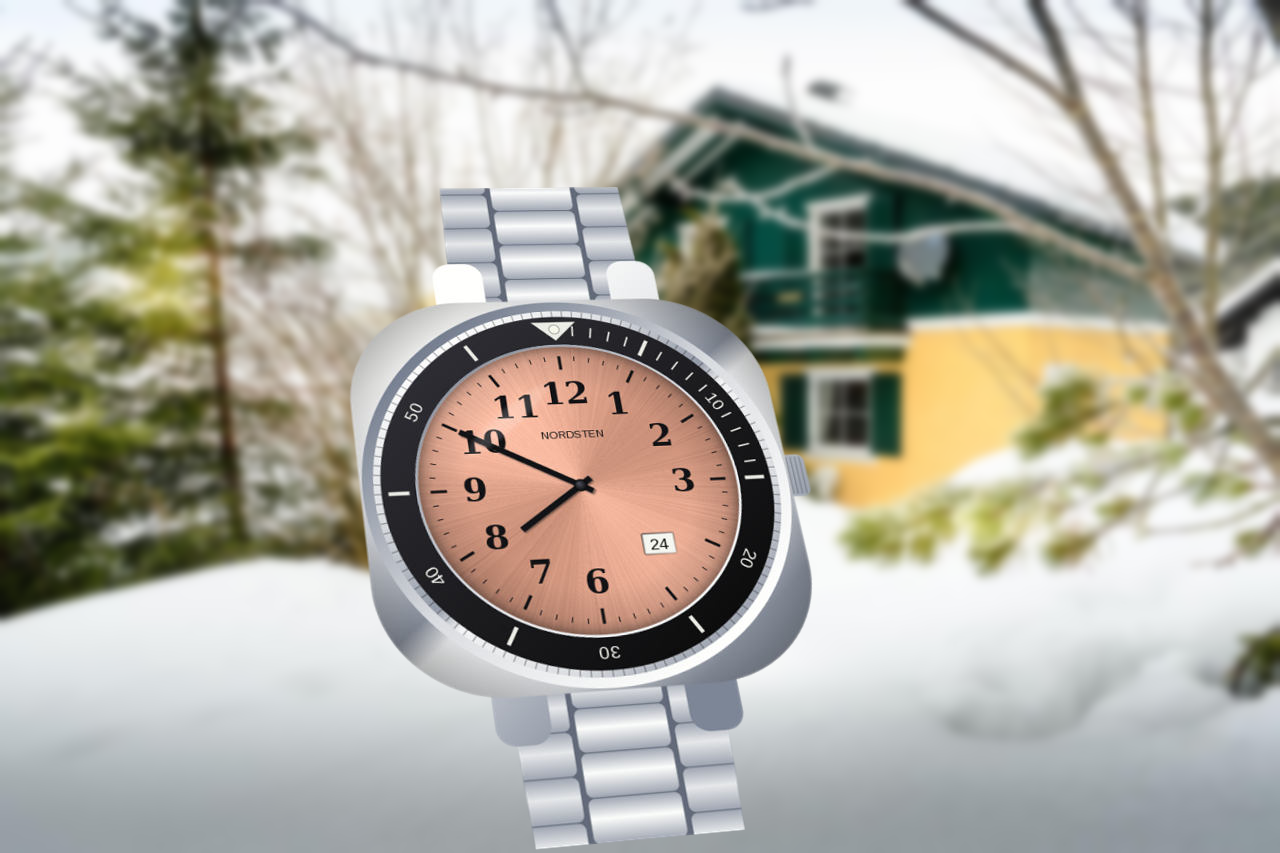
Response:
h=7 m=50
